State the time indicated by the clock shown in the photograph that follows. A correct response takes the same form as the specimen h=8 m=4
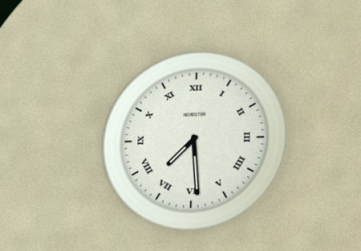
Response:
h=7 m=29
